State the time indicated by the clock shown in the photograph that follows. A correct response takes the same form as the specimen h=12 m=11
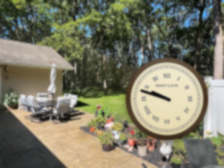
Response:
h=9 m=48
